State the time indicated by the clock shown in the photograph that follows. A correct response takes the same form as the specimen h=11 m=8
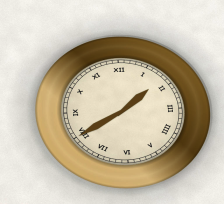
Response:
h=1 m=40
